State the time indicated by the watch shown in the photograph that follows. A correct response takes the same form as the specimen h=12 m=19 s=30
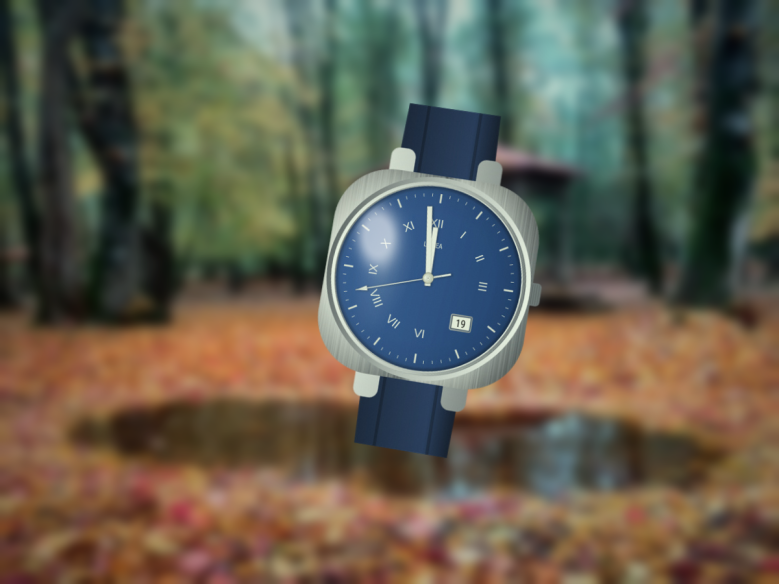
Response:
h=11 m=58 s=42
